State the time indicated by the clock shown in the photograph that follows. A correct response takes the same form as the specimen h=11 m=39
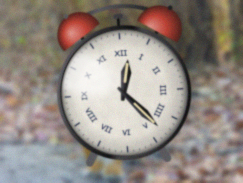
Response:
h=12 m=23
